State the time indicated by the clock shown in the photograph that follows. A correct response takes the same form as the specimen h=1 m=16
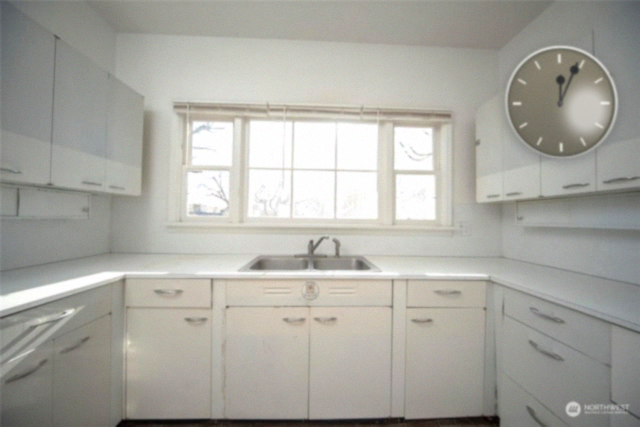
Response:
h=12 m=4
